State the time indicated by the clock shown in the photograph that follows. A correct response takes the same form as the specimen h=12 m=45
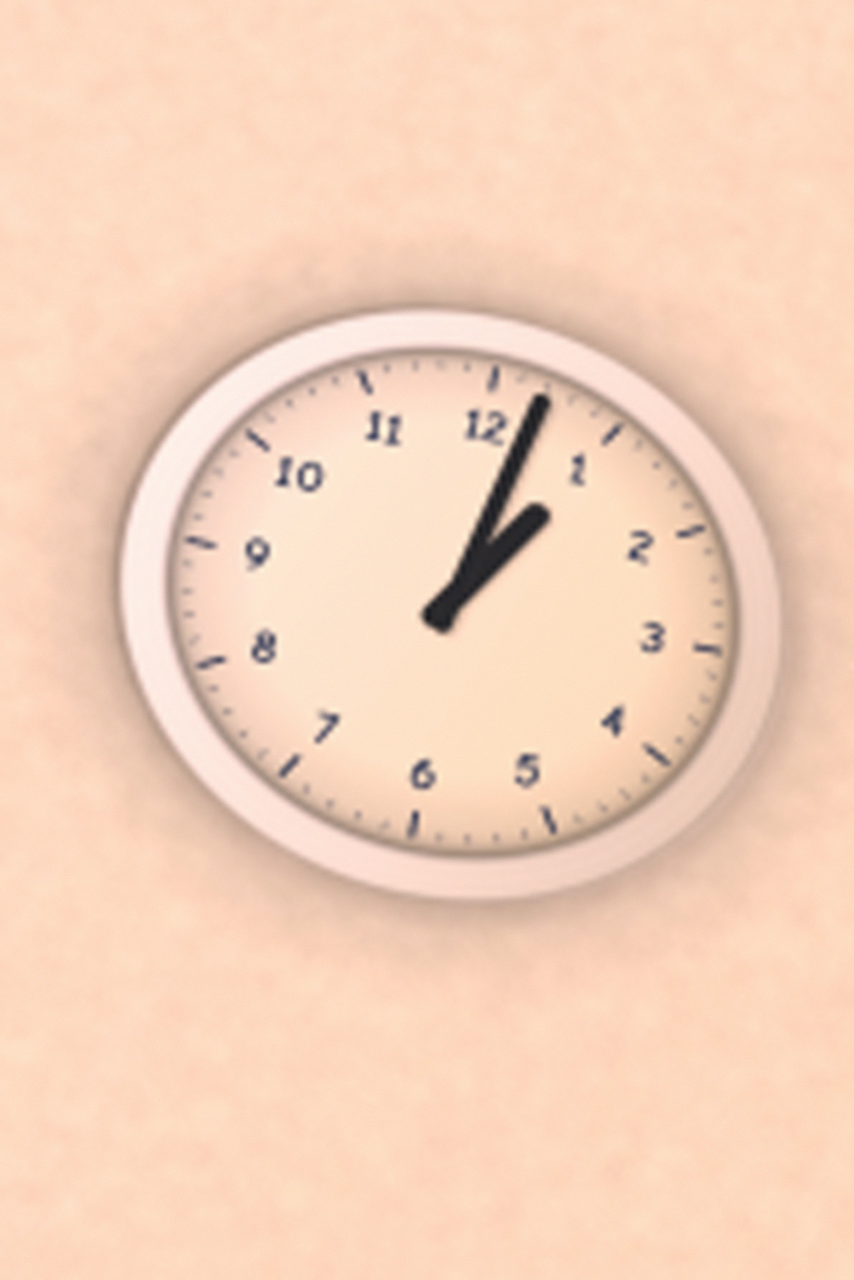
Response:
h=1 m=2
